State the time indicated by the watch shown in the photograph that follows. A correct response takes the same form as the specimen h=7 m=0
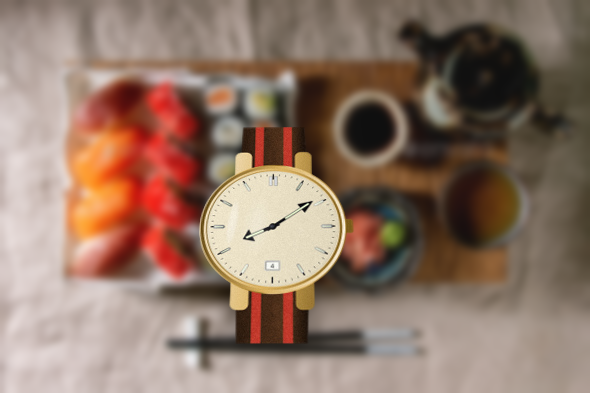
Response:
h=8 m=9
